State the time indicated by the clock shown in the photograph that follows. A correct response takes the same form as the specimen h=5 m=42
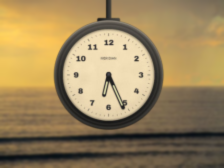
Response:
h=6 m=26
